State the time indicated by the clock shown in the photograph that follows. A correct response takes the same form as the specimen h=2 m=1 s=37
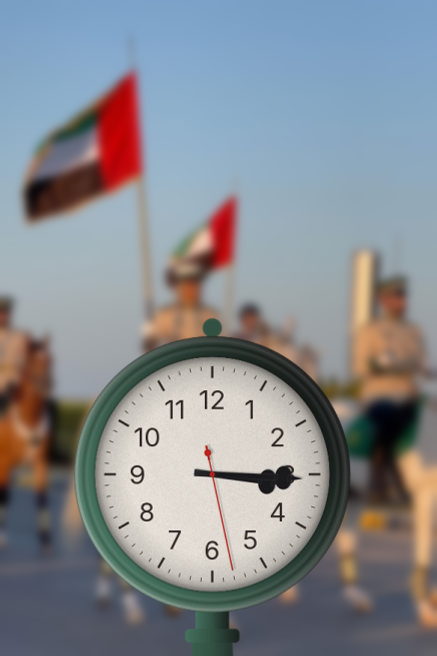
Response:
h=3 m=15 s=28
